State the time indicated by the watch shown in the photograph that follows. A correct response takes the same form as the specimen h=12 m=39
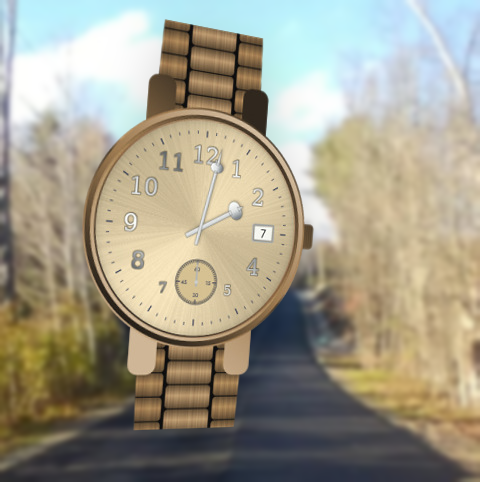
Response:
h=2 m=2
